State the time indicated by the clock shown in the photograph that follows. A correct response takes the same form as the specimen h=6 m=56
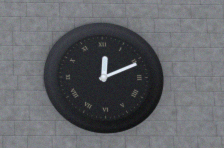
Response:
h=12 m=11
